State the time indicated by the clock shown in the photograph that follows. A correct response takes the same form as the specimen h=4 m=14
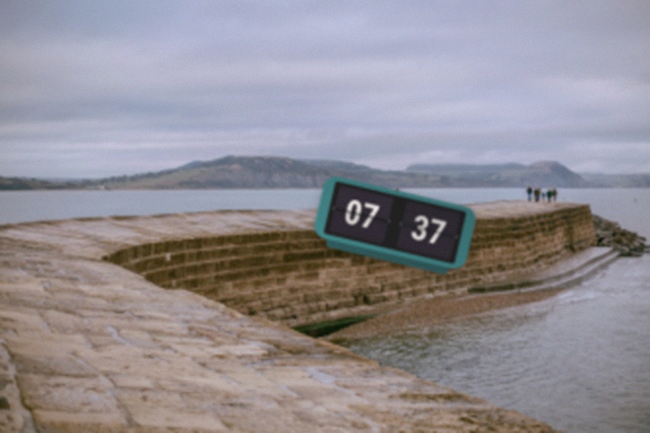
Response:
h=7 m=37
